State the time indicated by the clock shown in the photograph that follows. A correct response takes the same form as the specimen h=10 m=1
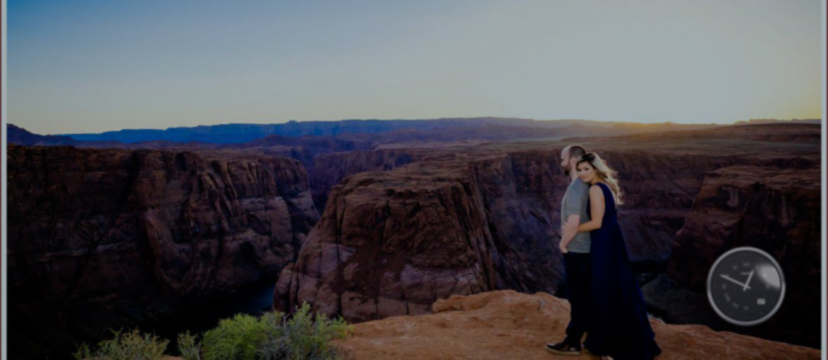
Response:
h=12 m=49
